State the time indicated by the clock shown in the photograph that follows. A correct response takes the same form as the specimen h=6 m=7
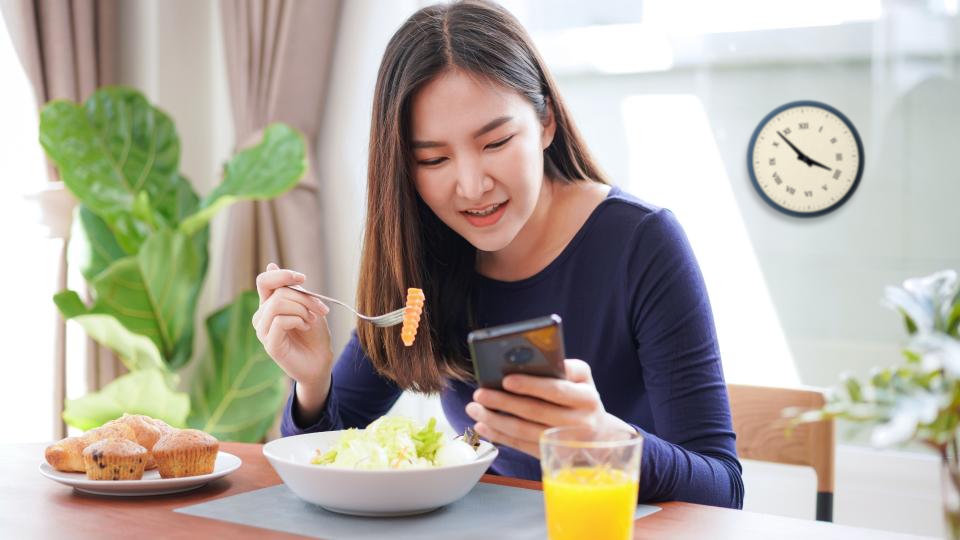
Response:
h=3 m=53
